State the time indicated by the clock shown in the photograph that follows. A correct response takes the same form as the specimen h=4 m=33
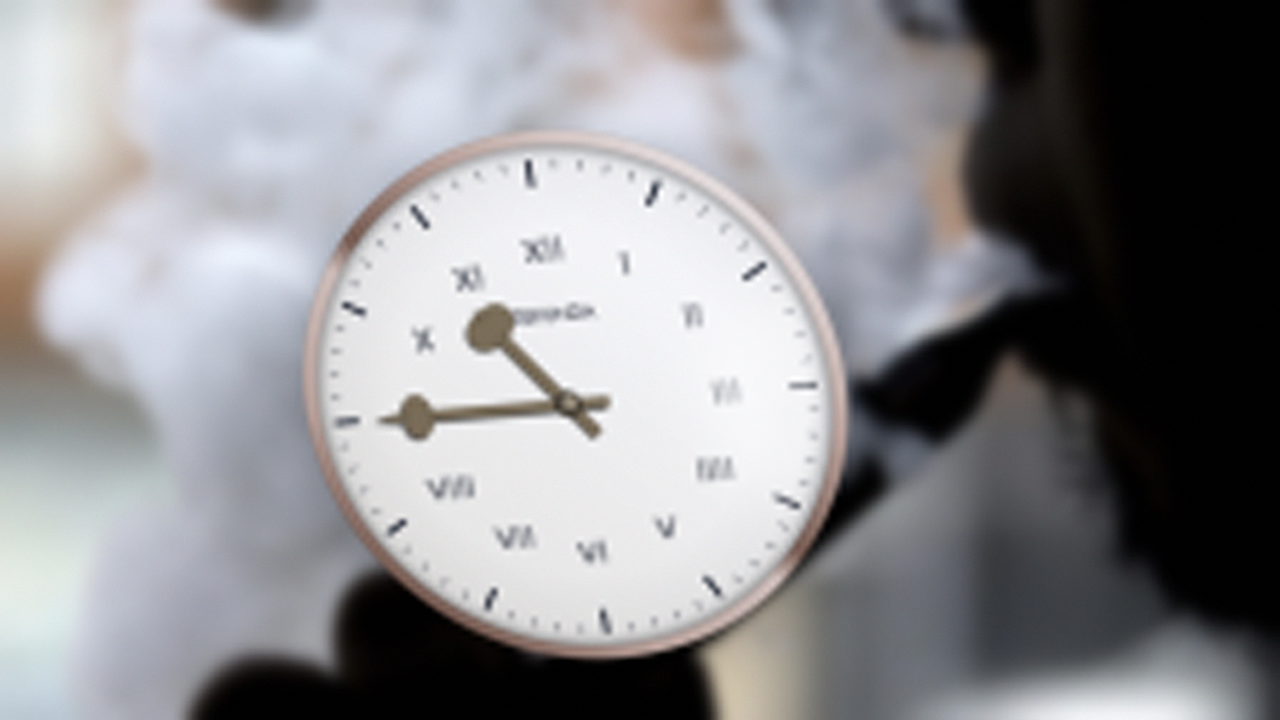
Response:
h=10 m=45
